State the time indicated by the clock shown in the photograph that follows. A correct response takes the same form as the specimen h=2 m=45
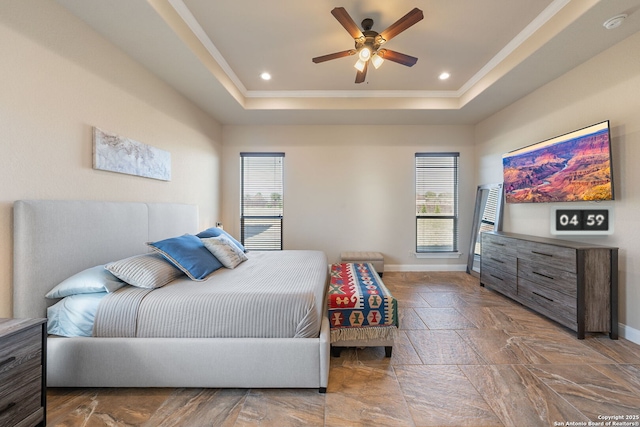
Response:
h=4 m=59
